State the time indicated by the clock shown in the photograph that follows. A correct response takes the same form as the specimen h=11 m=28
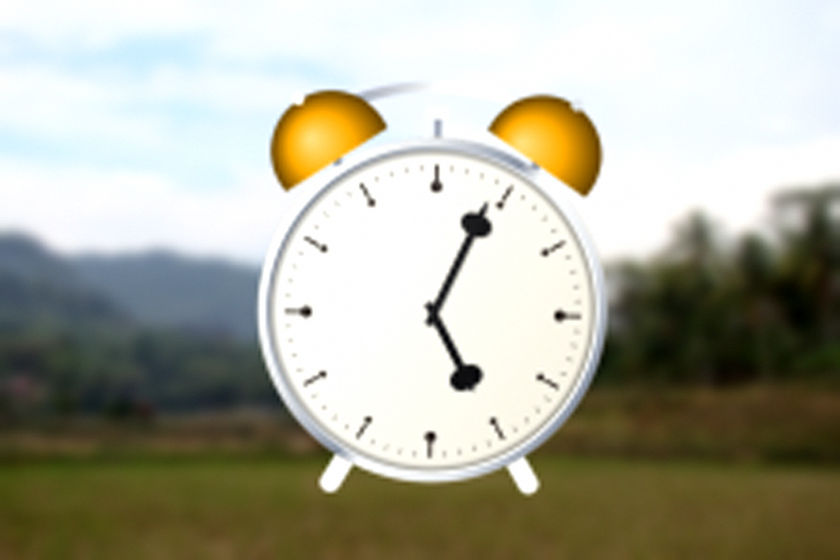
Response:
h=5 m=4
